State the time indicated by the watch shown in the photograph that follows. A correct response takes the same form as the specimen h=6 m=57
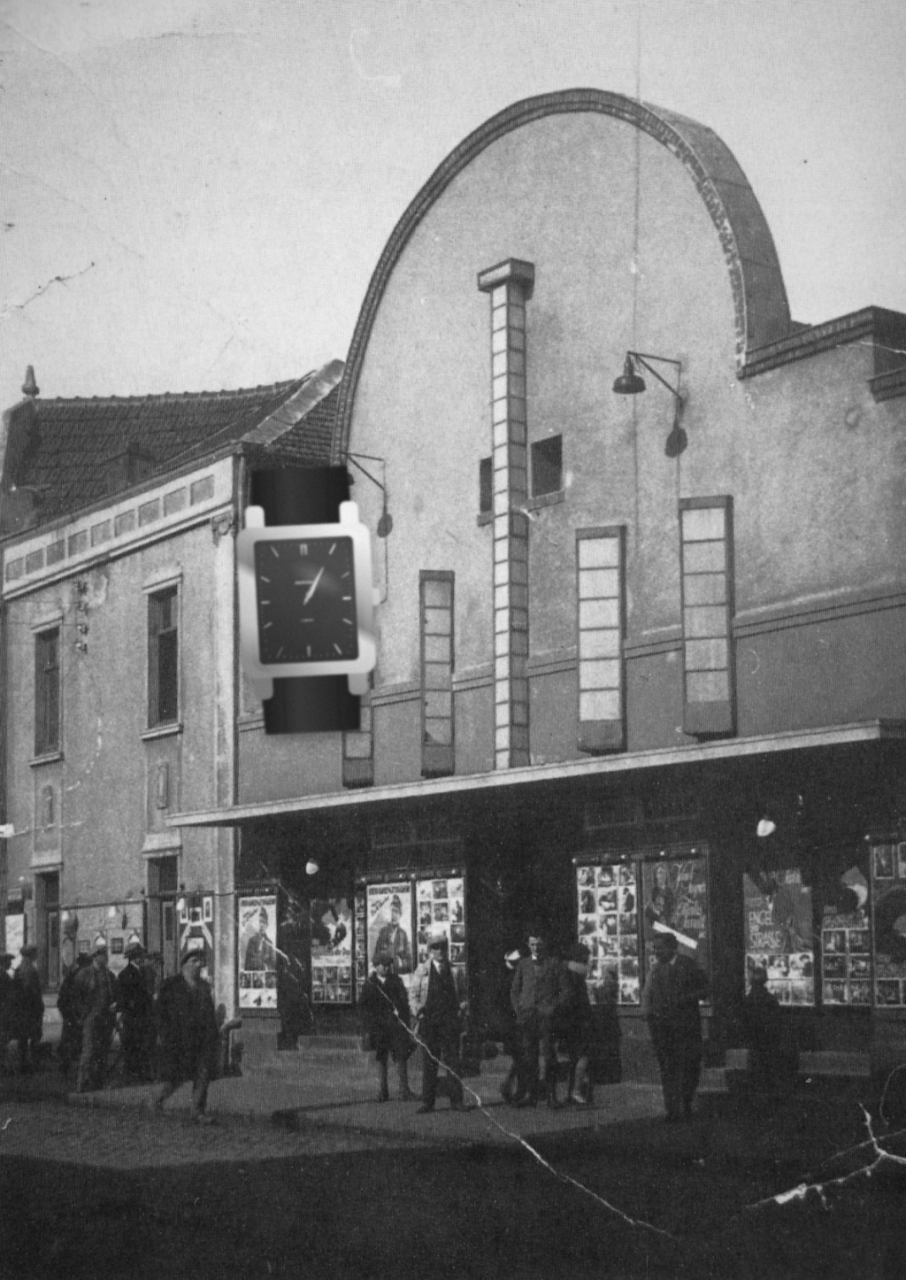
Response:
h=1 m=5
